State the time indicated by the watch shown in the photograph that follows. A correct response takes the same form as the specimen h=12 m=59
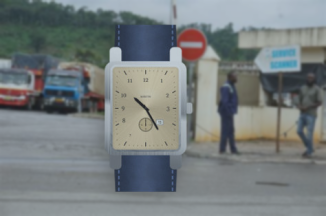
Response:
h=10 m=25
